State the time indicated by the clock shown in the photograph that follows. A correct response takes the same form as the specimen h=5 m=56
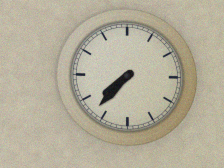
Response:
h=7 m=37
